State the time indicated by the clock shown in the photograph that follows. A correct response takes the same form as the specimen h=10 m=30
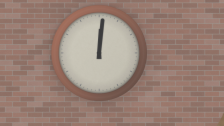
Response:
h=12 m=1
